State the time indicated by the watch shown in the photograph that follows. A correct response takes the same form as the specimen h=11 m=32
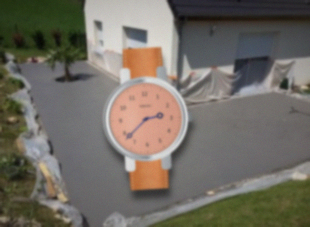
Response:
h=2 m=38
